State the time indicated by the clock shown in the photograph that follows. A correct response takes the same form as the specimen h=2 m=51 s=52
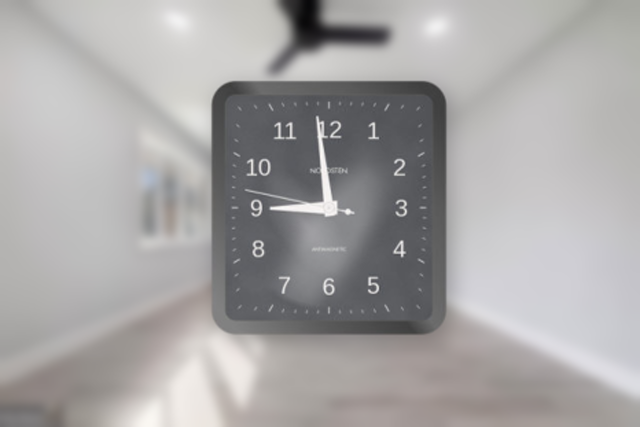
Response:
h=8 m=58 s=47
